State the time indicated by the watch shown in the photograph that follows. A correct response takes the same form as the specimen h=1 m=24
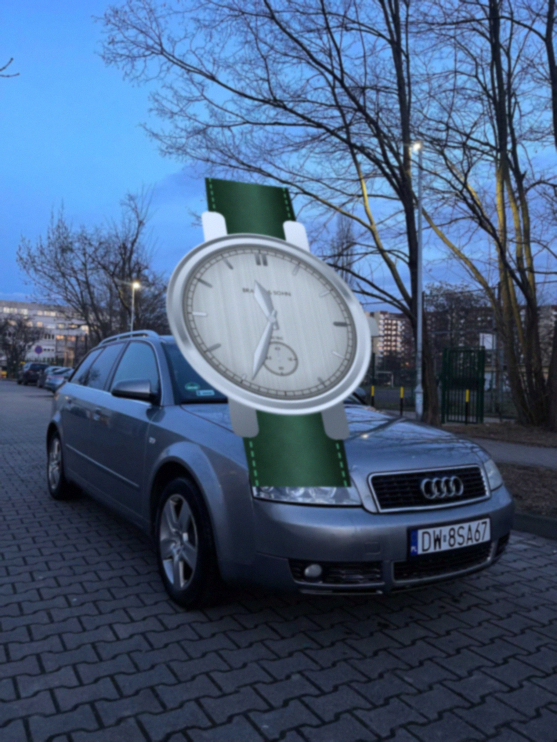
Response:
h=11 m=34
